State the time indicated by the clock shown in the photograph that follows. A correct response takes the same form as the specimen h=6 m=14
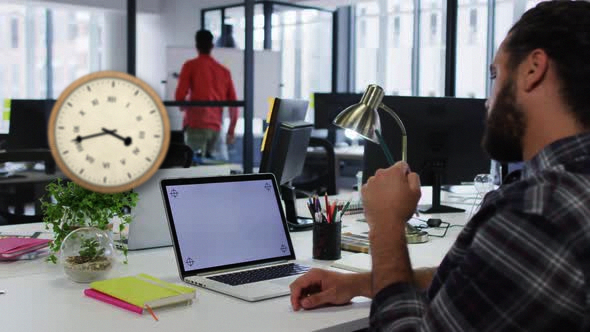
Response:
h=3 m=42
